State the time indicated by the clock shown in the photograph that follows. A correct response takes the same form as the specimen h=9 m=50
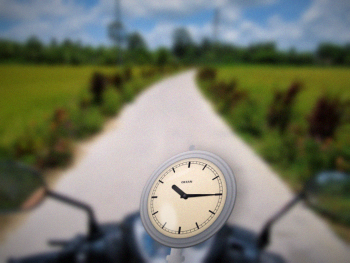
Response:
h=10 m=15
